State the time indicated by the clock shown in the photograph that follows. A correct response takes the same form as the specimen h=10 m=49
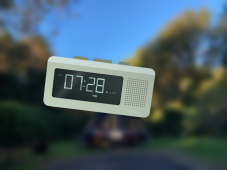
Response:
h=7 m=28
